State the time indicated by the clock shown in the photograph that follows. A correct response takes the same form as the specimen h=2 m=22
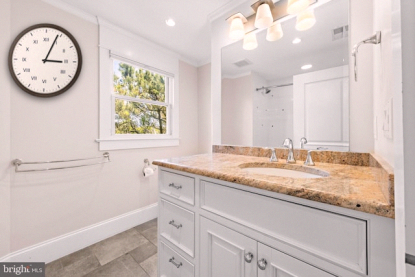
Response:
h=3 m=4
